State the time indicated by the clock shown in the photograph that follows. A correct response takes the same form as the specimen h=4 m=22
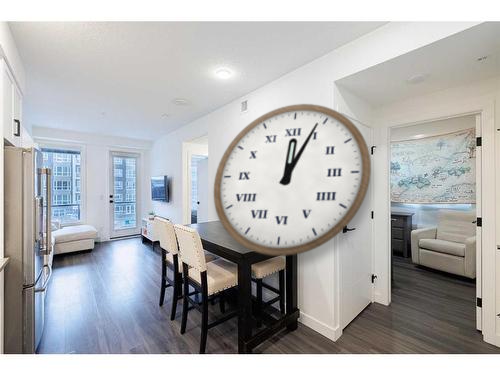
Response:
h=12 m=4
